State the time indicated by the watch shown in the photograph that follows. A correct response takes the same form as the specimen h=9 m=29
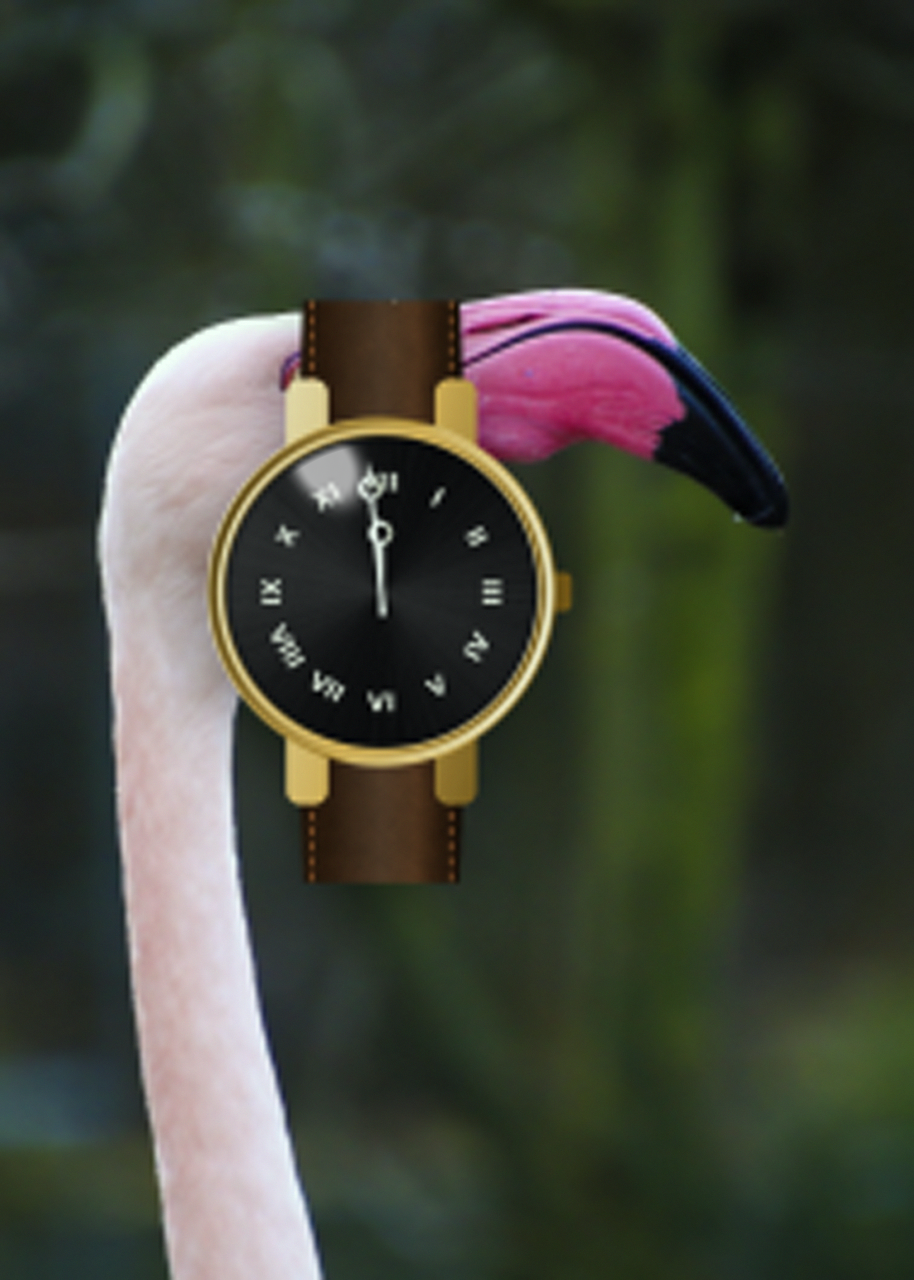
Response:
h=11 m=59
